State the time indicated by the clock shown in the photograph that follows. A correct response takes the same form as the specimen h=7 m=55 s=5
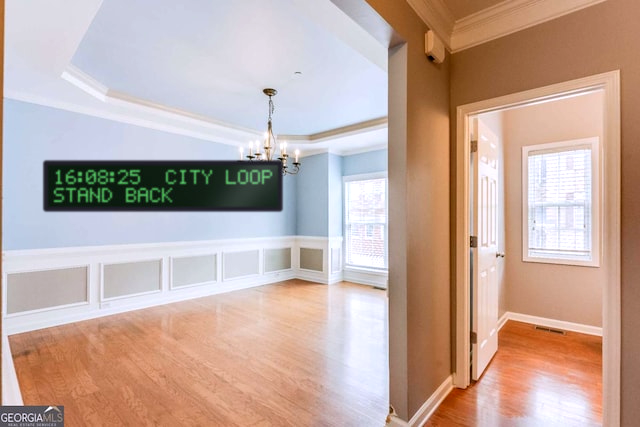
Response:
h=16 m=8 s=25
